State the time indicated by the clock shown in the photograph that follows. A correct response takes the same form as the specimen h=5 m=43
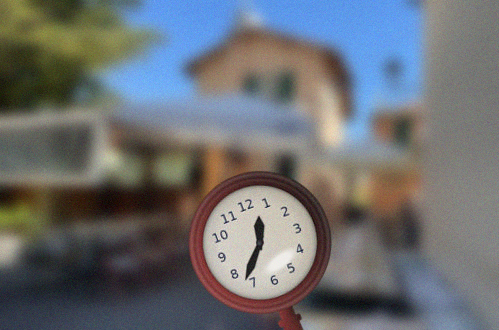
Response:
h=12 m=37
